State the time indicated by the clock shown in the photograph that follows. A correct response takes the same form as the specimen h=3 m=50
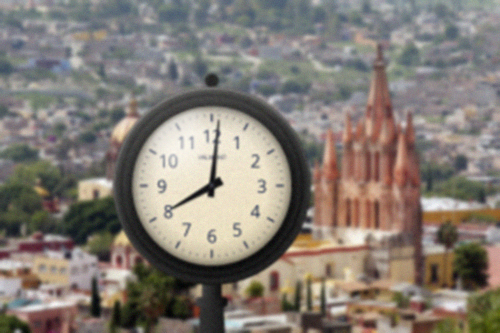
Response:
h=8 m=1
